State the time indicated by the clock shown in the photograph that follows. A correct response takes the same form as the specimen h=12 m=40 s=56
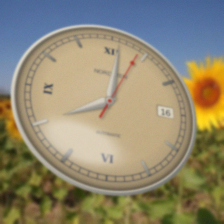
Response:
h=8 m=1 s=4
